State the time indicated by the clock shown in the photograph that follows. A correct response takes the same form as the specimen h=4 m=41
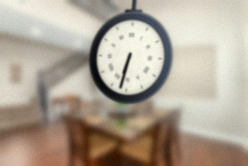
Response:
h=6 m=32
